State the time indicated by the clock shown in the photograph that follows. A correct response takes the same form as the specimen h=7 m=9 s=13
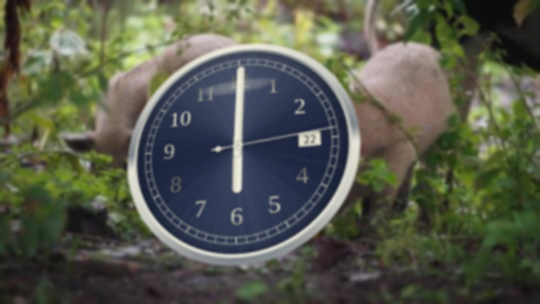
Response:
h=6 m=0 s=14
